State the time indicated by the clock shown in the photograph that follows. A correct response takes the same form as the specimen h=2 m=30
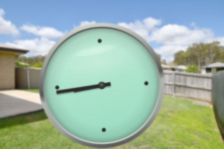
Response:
h=8 m=44
